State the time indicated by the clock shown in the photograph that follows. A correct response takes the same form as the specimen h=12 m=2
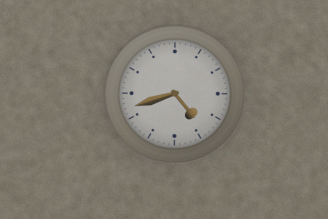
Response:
h=4 m=42
